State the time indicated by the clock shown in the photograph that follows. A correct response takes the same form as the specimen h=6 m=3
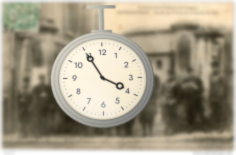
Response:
h=3 m=55
